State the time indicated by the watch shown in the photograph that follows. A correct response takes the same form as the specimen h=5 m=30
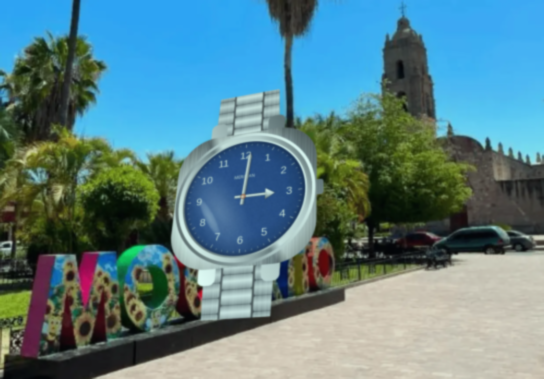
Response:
h=3 m=1
